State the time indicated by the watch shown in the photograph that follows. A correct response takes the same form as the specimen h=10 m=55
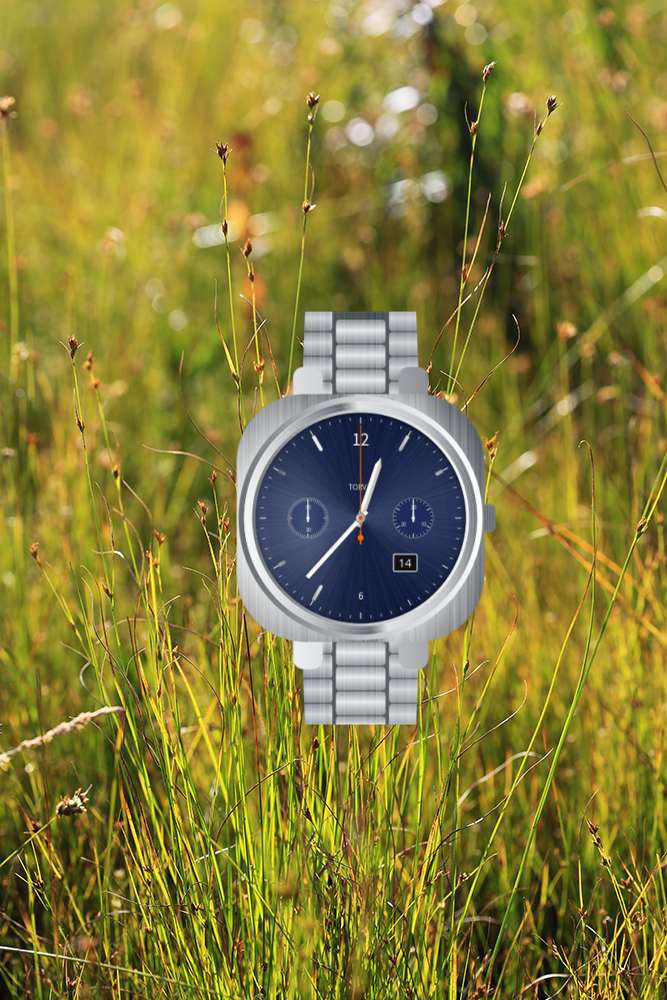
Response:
h=12 m=37
